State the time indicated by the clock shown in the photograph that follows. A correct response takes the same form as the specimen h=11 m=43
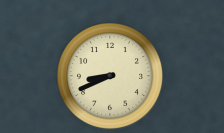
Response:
h=8 m=41
